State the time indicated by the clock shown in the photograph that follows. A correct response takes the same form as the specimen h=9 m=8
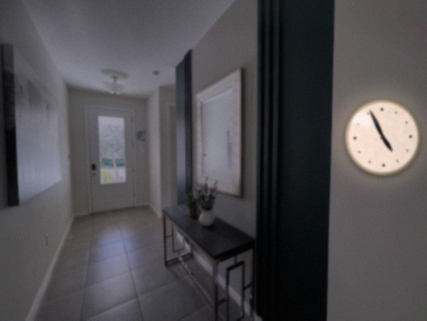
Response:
h=4 m=56
